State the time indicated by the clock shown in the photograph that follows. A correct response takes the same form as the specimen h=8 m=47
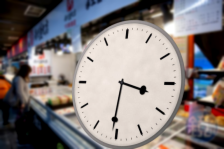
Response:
h=3 m=31
